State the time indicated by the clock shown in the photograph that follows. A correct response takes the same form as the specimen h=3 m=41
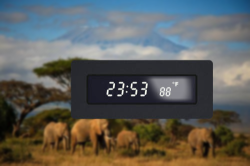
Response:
h=23 m=53
